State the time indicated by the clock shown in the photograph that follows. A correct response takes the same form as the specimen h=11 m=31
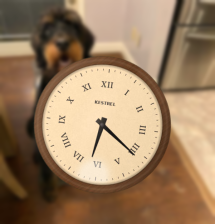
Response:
h=6 m=21
